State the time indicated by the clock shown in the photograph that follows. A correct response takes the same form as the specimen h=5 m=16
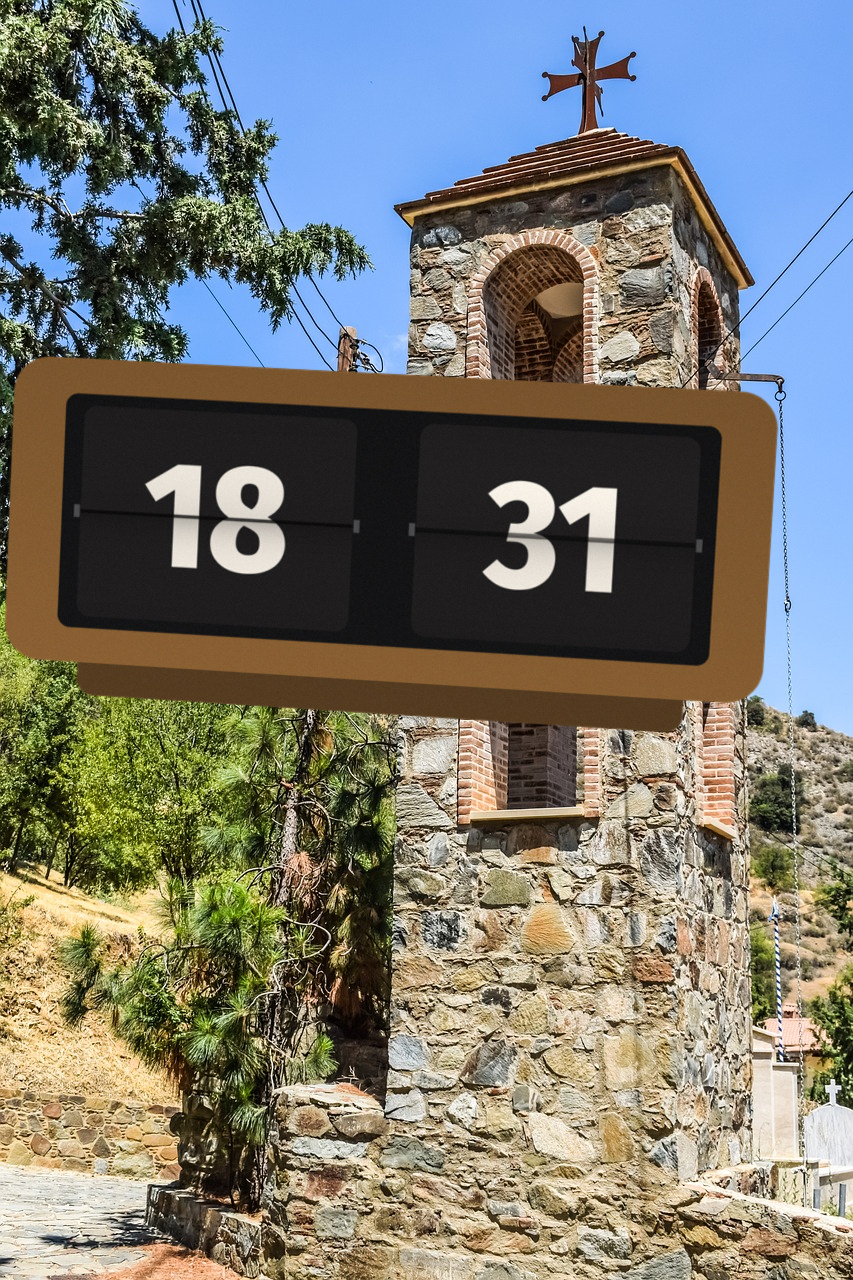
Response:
h=18 m=31
